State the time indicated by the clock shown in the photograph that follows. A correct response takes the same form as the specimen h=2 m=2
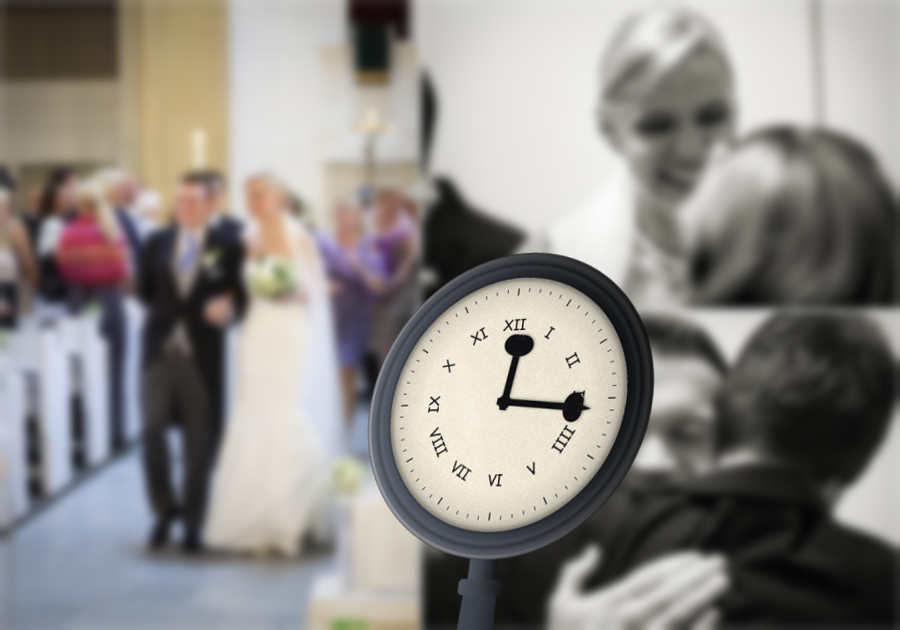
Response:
h=12 m=16
